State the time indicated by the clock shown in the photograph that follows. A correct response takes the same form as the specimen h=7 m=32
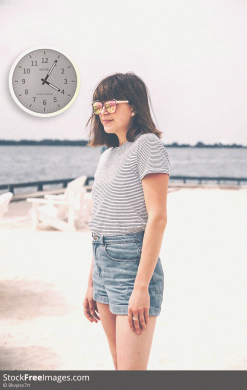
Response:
h=4 m=5
